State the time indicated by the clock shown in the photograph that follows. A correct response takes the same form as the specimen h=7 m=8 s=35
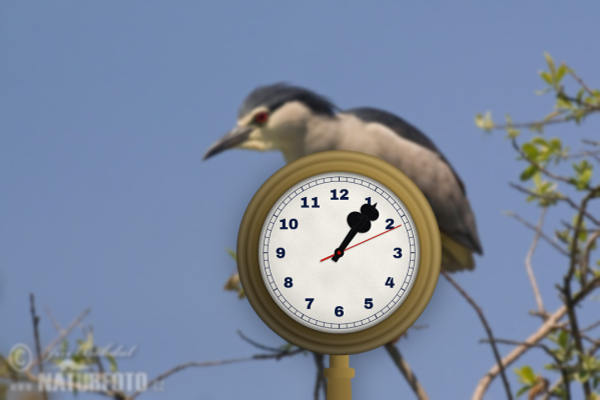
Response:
h=1 m=6 s=11
